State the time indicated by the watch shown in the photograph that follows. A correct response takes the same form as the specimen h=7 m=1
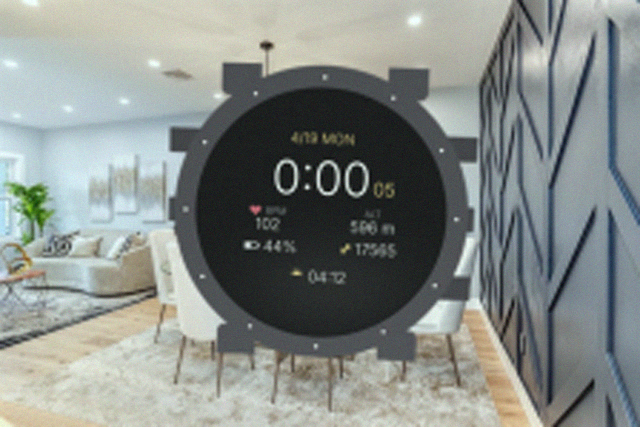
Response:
h=0 m=0
